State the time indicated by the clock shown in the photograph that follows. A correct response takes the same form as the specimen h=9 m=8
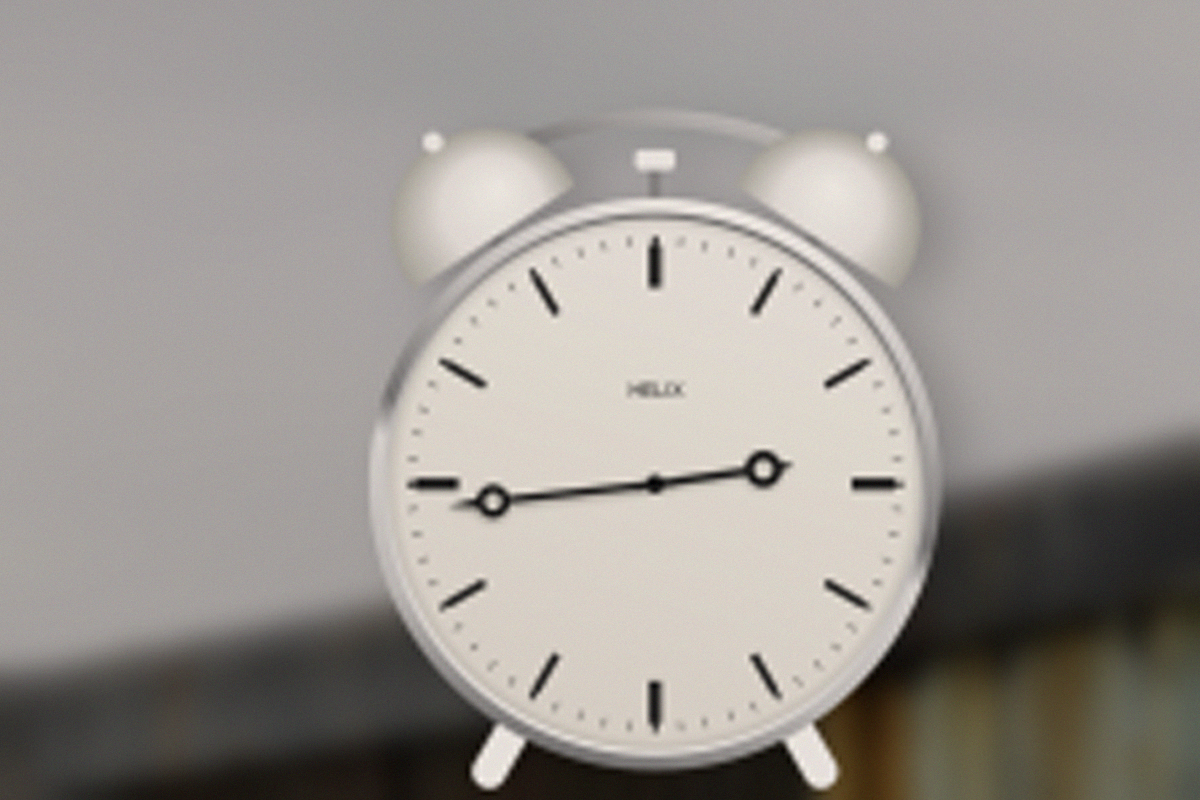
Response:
h=2 m=44
